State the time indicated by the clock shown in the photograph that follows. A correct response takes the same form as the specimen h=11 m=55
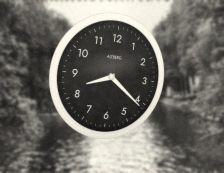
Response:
h=8 m=21
